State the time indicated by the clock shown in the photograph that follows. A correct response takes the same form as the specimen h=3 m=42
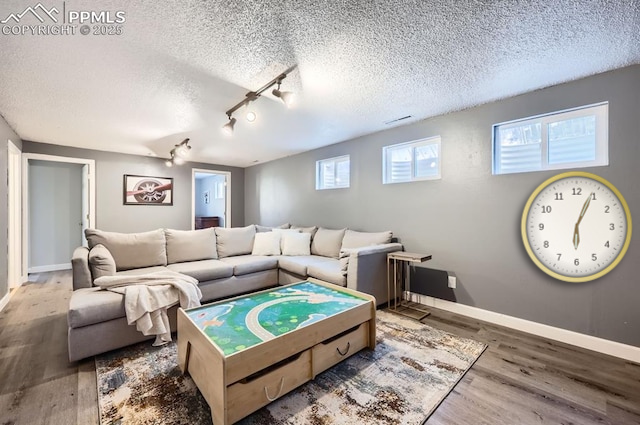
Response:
h=6 m=4
